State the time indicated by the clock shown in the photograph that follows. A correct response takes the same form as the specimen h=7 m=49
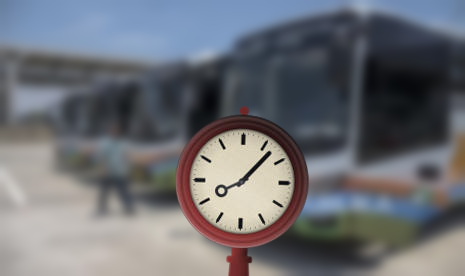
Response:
h=8 m=7
